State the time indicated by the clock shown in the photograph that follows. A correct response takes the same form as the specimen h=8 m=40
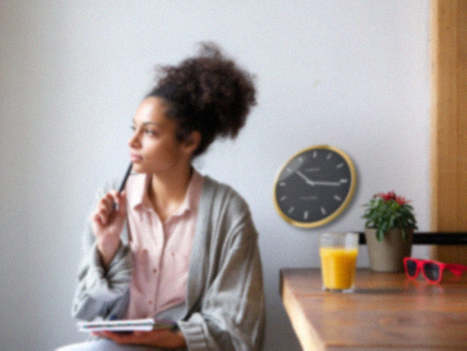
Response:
h=10 m=16
